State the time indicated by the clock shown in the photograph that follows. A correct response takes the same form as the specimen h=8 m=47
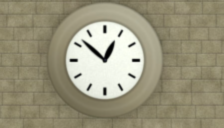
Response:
h=12 m=52
